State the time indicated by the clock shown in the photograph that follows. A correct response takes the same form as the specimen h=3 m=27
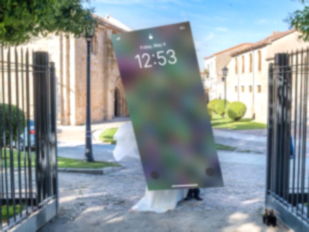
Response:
h=12 m=53
